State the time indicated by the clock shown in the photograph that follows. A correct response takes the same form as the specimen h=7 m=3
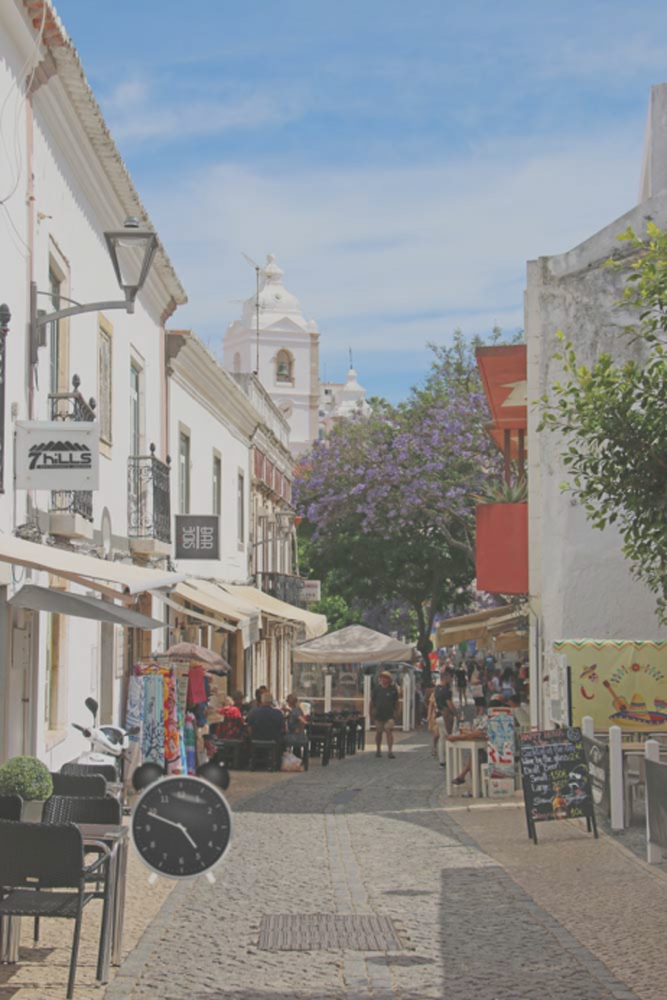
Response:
h=4 m=49
